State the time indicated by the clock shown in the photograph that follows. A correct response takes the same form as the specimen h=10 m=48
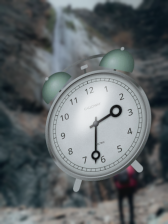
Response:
h=2 m=32
